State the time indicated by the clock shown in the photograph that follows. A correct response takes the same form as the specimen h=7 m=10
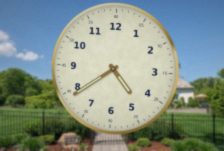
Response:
h=4 m=39
